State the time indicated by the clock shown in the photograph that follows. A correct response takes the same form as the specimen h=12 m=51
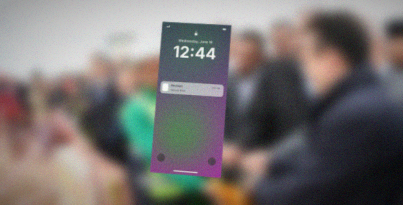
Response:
h=12 m=44
